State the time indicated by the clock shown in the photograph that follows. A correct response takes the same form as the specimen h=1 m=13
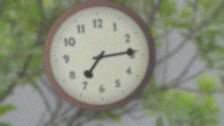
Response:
h=7 m=14
